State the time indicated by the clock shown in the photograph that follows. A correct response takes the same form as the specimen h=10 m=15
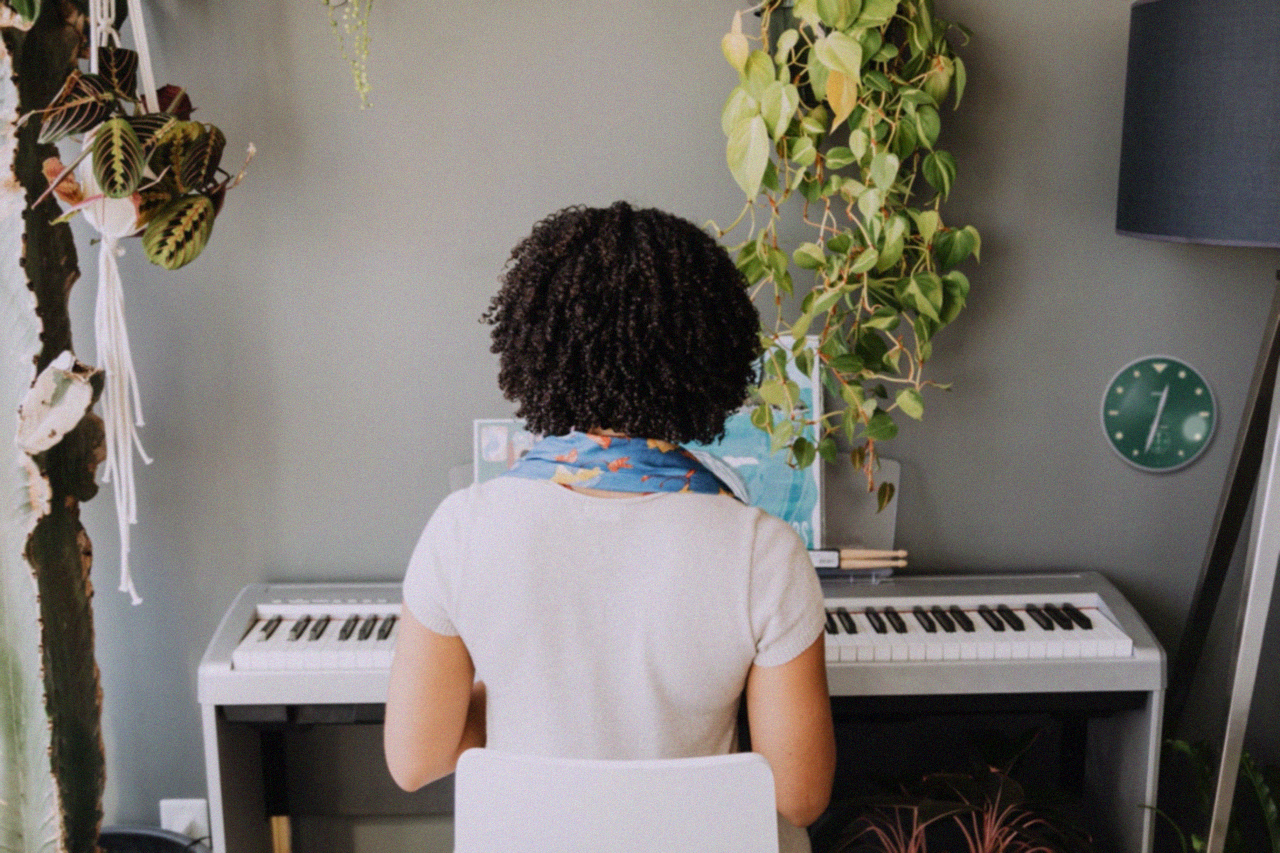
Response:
h=12 m=33
